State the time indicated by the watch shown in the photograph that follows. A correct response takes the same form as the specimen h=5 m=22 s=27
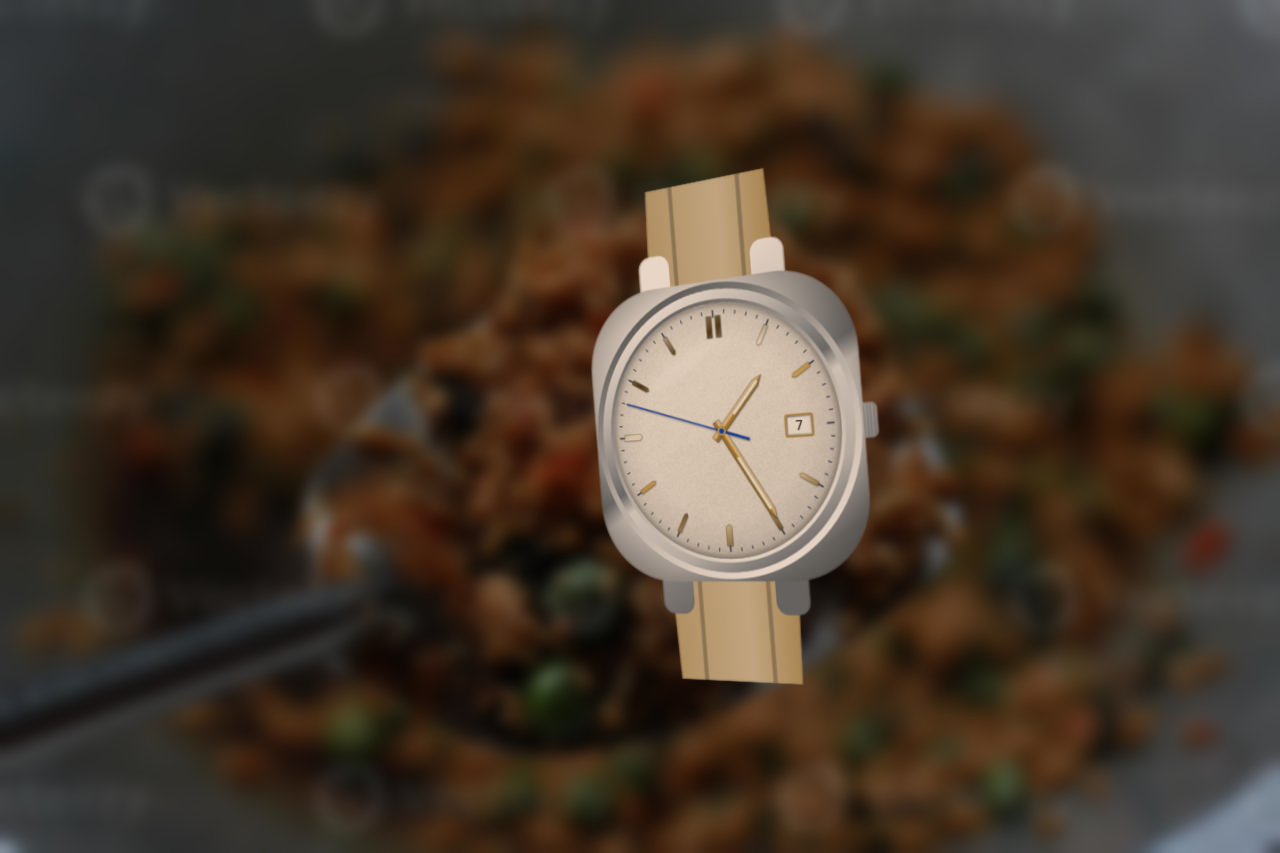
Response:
h=1 m=24 s=48
